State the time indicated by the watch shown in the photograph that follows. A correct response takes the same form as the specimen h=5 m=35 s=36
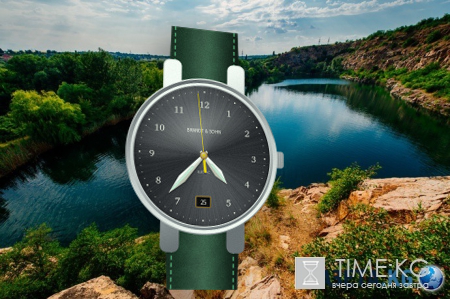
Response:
h=4 m=36 s=59
